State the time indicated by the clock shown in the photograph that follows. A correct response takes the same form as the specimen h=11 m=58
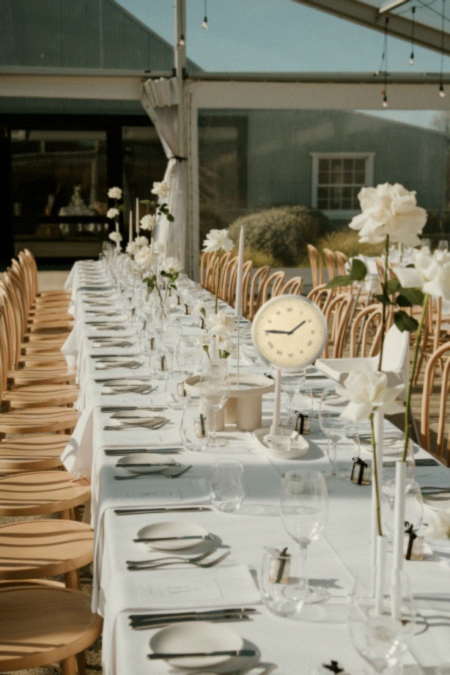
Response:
h=1 m=46
